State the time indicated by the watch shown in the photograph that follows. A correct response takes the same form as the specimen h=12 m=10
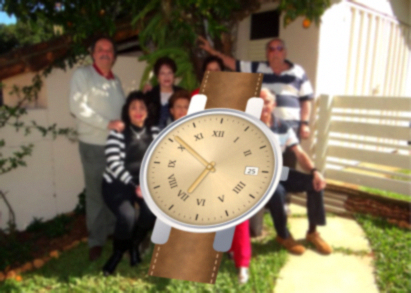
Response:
h=6 m=51
